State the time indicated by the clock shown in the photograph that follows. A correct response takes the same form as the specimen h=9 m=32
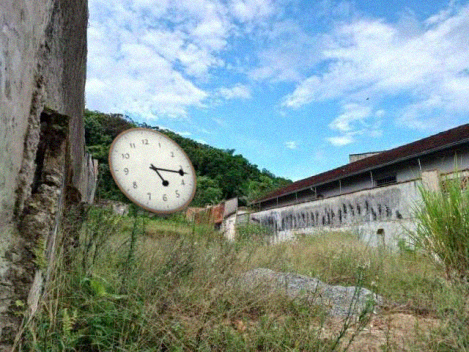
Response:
h=5 m=17
